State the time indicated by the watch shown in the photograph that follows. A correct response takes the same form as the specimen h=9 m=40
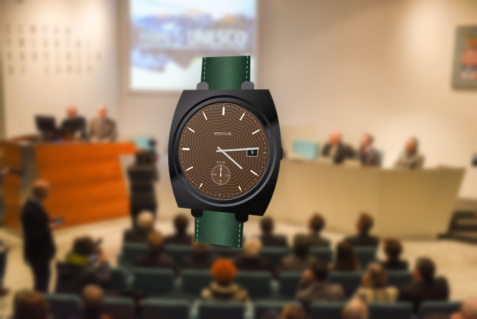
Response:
h=4 m=14
